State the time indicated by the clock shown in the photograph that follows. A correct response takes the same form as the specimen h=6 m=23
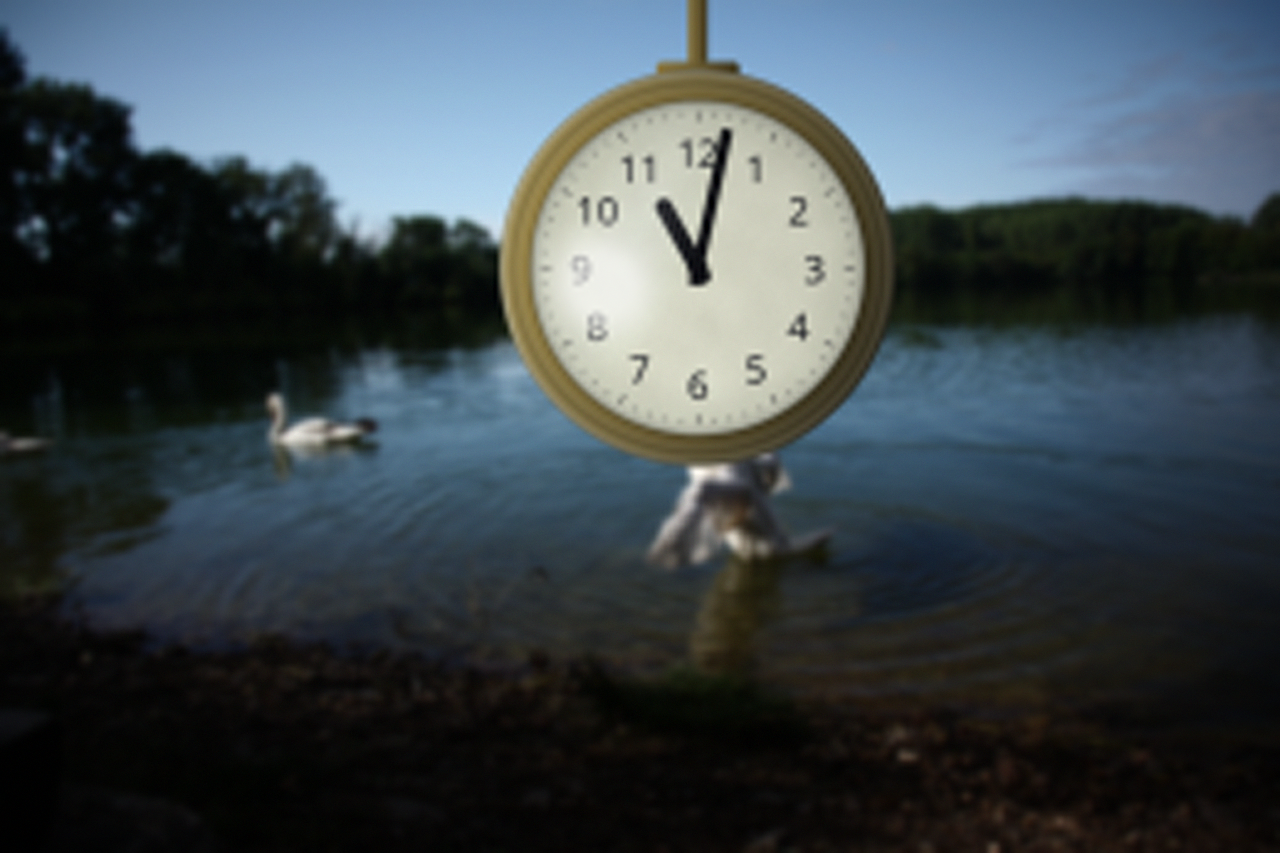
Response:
h=11 m=2
